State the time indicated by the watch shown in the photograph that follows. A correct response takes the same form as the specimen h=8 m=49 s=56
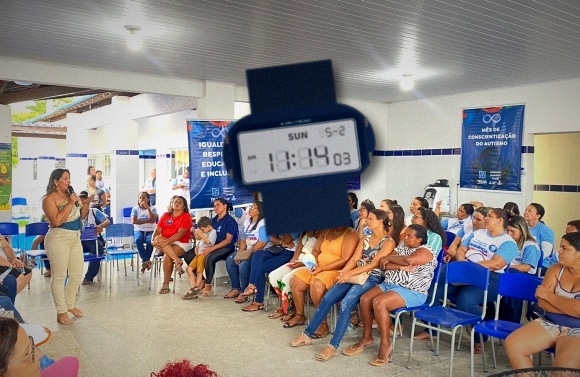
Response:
h=11 m=14 s=3
